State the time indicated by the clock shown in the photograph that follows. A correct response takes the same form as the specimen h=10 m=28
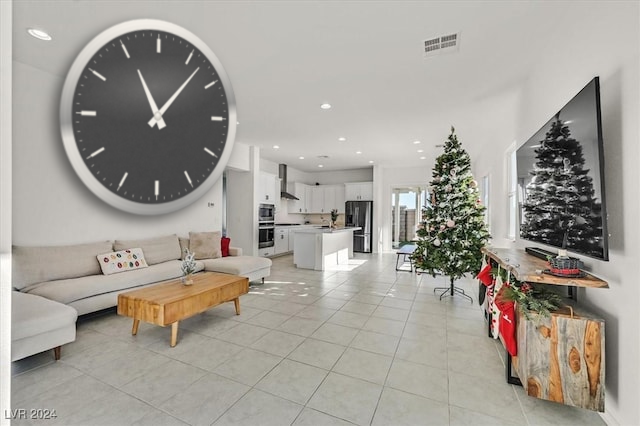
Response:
h=11 m=7
